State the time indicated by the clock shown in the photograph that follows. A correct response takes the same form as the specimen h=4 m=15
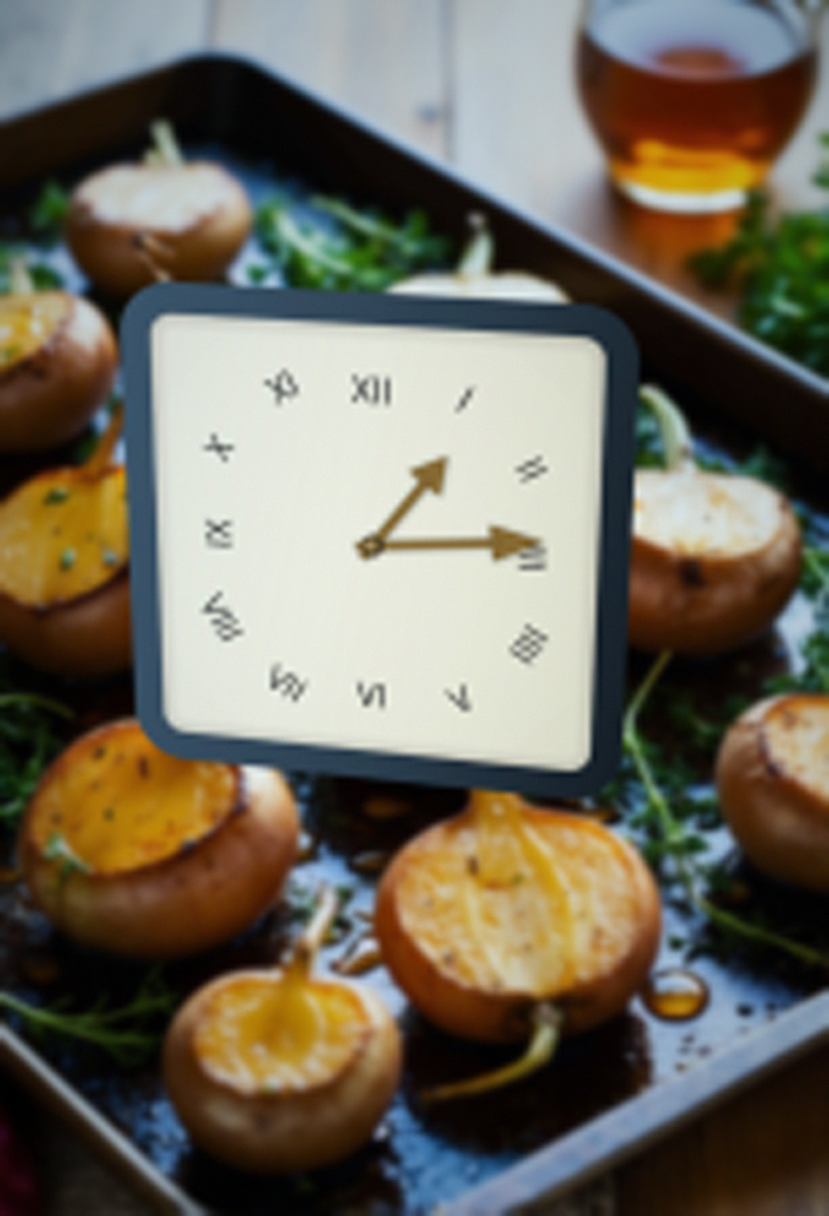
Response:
h=1 m=14
